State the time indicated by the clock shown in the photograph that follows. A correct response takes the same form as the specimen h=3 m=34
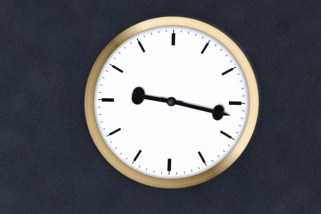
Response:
h=9 m=17
